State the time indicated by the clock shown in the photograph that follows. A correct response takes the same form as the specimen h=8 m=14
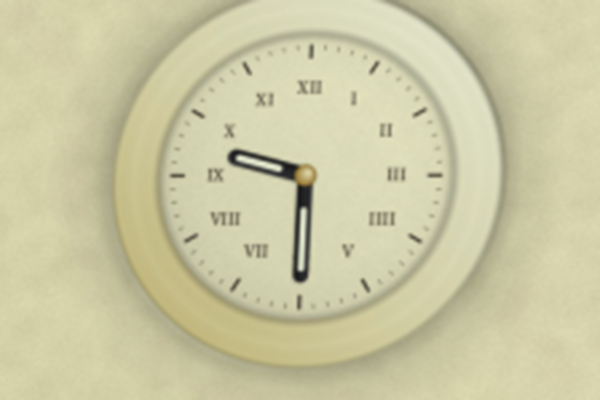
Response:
h=9 m=30
